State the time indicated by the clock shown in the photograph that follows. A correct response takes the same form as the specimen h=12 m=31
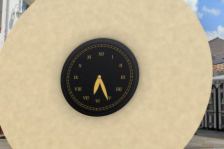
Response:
h=6 m=26
